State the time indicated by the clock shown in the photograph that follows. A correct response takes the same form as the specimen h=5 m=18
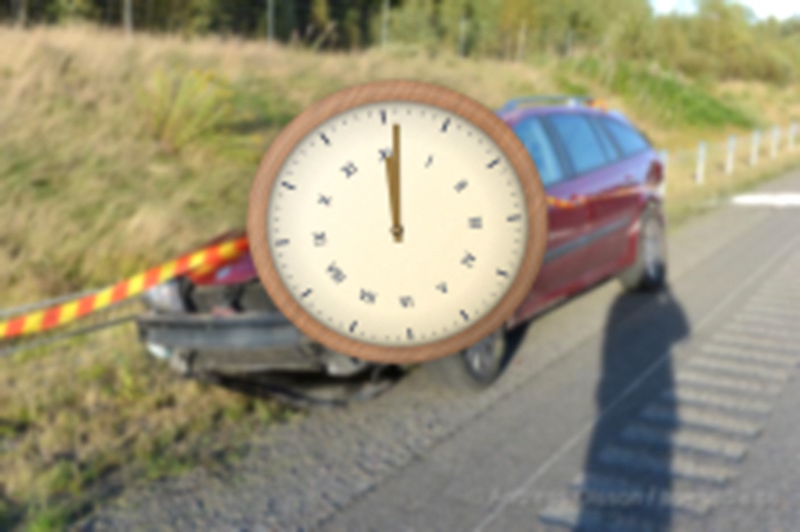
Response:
h=12 m=1
